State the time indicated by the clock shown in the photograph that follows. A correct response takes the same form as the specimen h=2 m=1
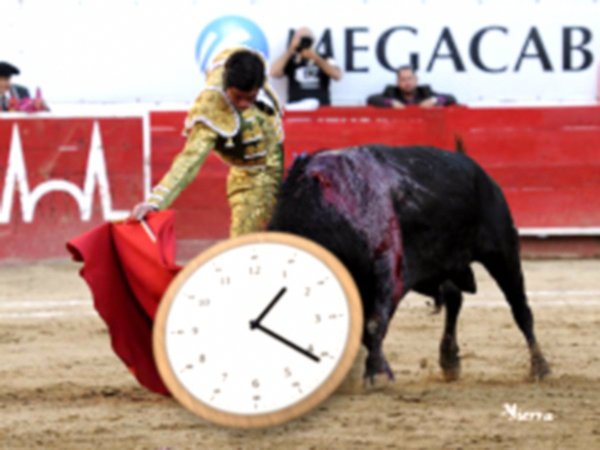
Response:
h=1 m=21
